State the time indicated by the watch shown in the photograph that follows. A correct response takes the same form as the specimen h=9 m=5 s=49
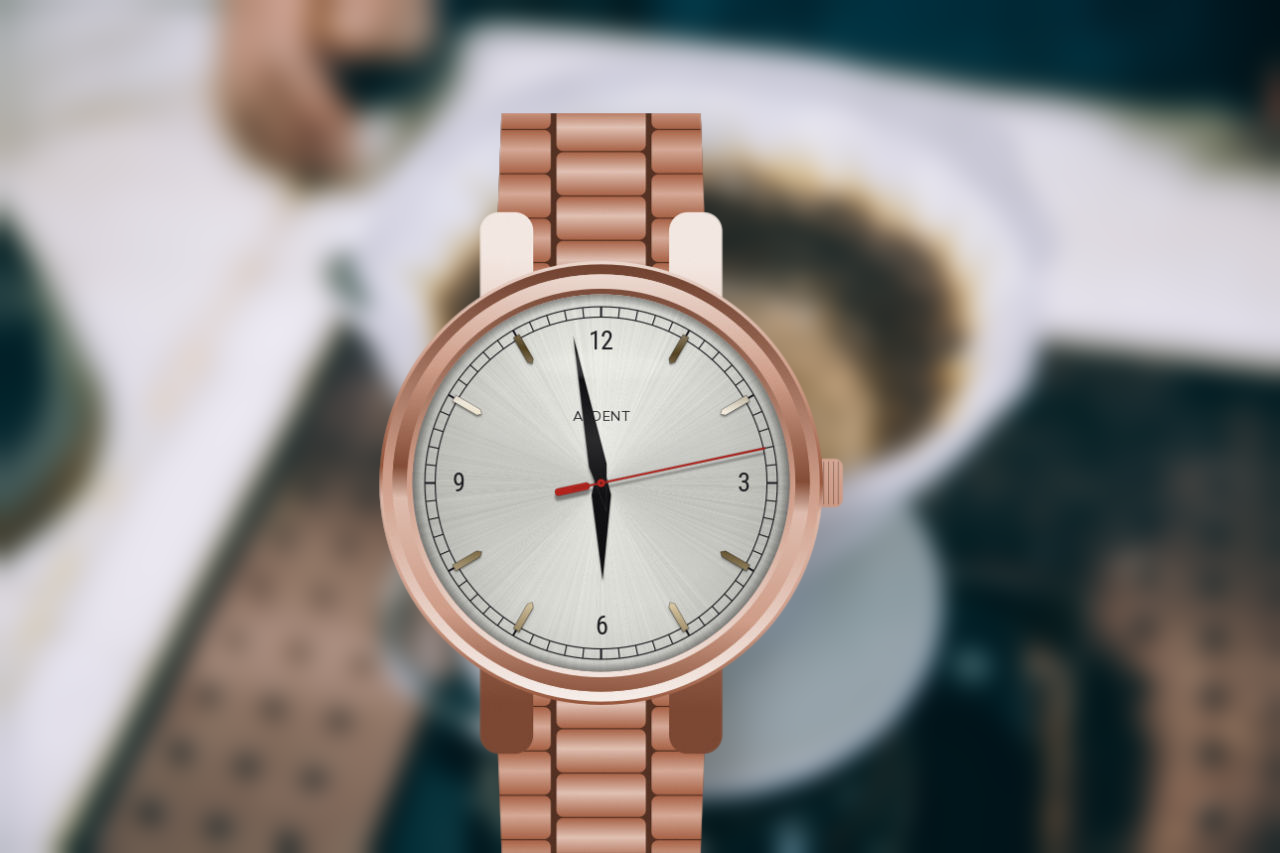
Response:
h=5 m=58 s=13
